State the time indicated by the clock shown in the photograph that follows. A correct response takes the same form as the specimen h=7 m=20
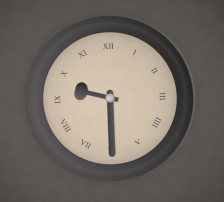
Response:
h=9 m=30
